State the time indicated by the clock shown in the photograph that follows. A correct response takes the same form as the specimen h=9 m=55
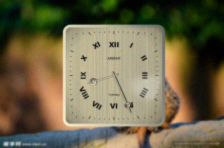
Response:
h=8 m=26
